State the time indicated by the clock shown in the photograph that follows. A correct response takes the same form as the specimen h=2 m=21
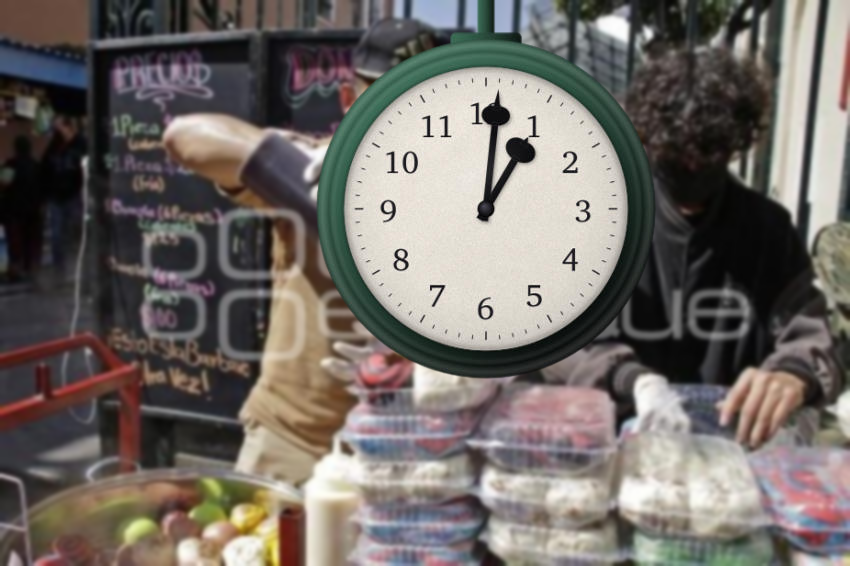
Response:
h=1 m=1
